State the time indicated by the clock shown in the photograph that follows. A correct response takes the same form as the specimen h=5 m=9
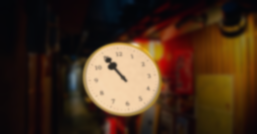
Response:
h=10 m=55
